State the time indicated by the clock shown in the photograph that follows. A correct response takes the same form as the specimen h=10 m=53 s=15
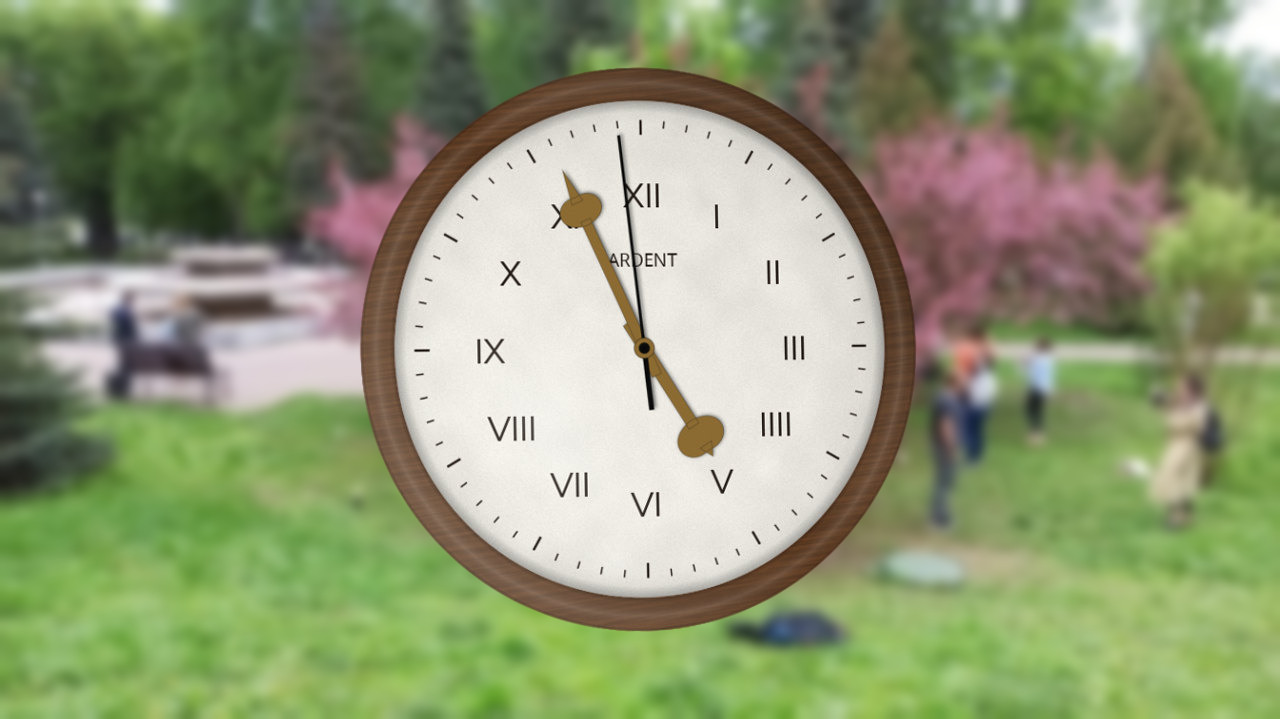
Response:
h=4 m=55 s=59
